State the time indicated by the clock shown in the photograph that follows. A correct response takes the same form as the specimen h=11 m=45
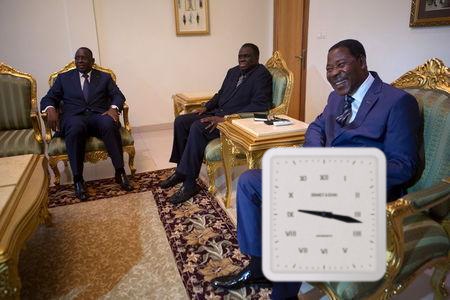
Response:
h=9 m=17
